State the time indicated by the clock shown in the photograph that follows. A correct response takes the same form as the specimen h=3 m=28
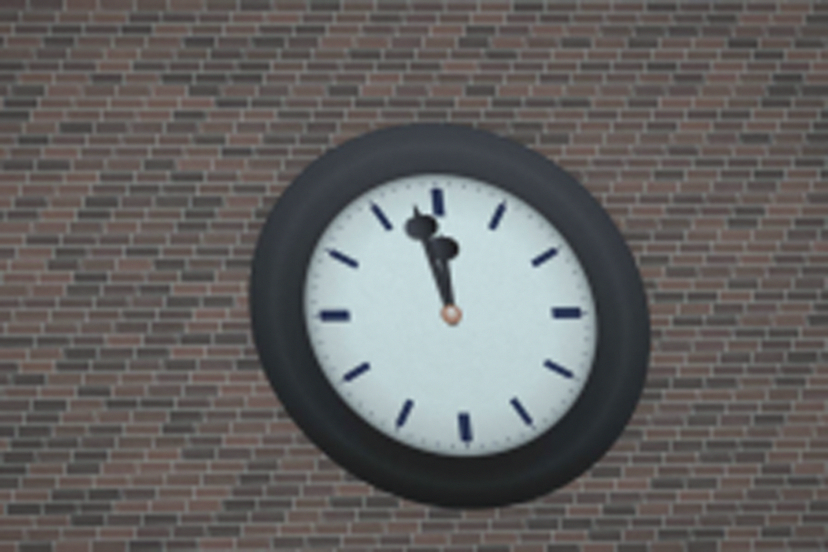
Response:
h=11 m=58
